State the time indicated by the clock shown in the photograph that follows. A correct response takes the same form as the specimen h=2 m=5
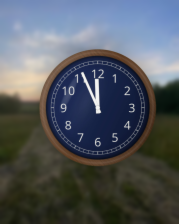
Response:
h=11 m=56
